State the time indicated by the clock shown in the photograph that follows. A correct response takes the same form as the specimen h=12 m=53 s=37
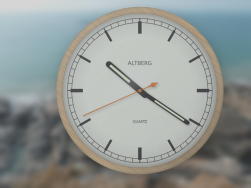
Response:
h=10 m=20 s=41
